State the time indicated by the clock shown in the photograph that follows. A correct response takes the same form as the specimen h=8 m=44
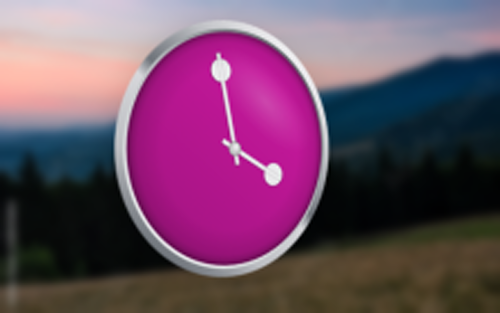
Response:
h=3 m=58
